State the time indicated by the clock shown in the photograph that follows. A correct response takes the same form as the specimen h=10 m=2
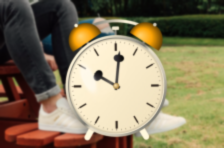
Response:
h=10 m=1
